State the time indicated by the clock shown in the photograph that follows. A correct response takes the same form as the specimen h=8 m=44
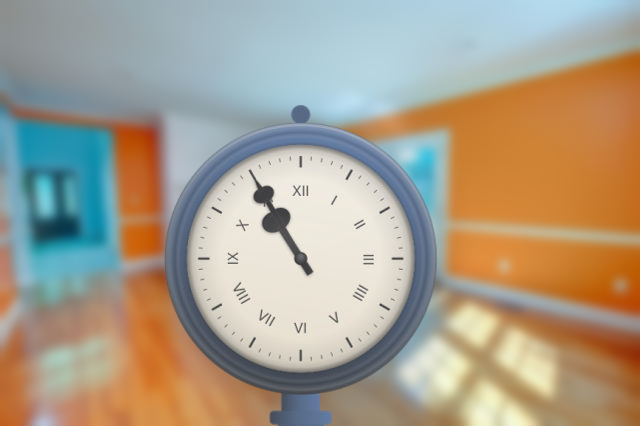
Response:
h=10 m=55
